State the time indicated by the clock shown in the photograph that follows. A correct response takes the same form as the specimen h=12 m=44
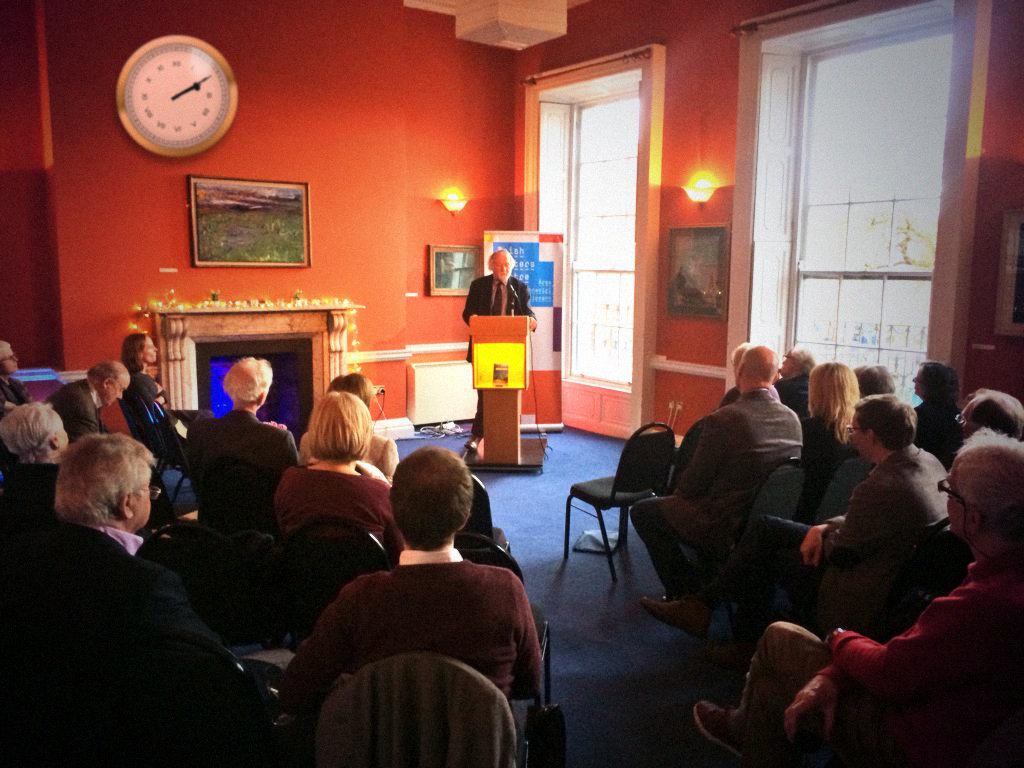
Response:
h=2 m=10
